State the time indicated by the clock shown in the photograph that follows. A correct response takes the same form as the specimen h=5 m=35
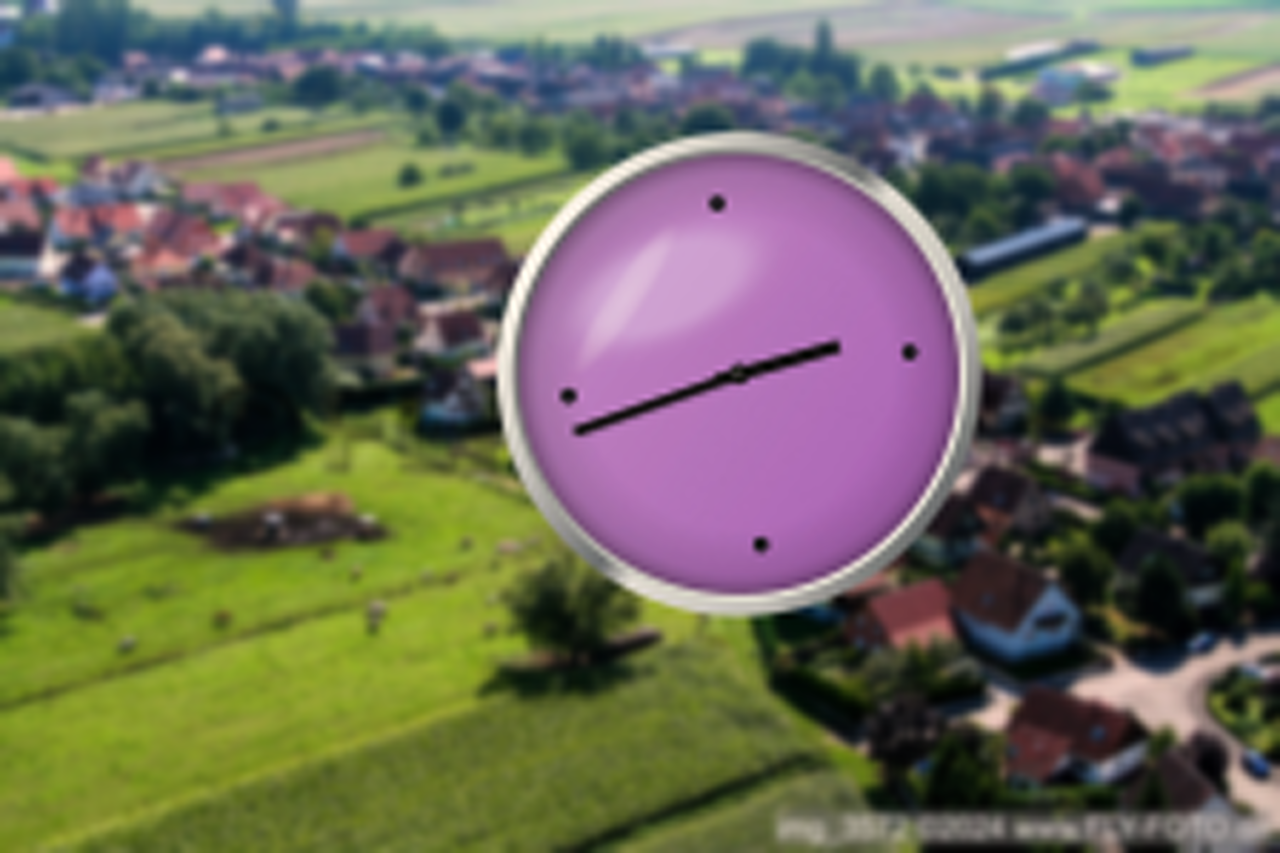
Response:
h=2 m=43
